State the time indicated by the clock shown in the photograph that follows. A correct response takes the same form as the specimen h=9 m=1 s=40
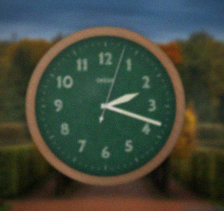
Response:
h=2 m=18 s=3
